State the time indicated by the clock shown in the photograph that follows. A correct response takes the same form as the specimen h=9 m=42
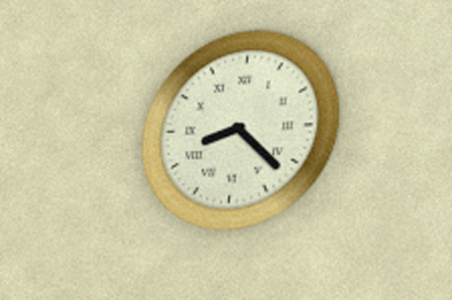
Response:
h=8 m=22
